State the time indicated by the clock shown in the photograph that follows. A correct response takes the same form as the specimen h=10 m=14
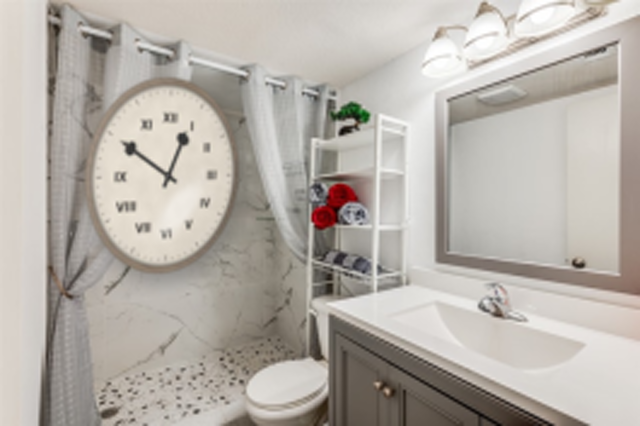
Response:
h=12 m=50
